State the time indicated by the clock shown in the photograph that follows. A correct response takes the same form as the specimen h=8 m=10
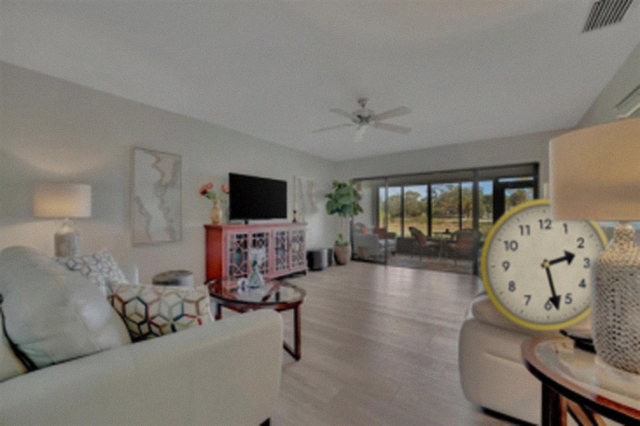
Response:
h=2 m=28
